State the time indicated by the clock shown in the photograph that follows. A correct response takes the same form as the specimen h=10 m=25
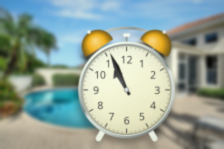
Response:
h=10 m=56
